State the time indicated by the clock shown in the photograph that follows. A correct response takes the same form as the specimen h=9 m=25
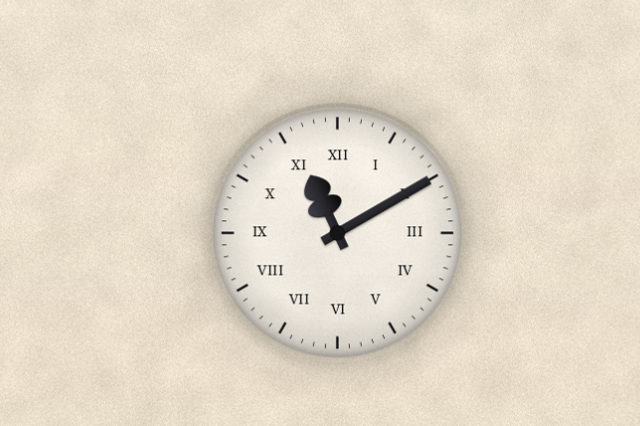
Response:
h=11 m=10
